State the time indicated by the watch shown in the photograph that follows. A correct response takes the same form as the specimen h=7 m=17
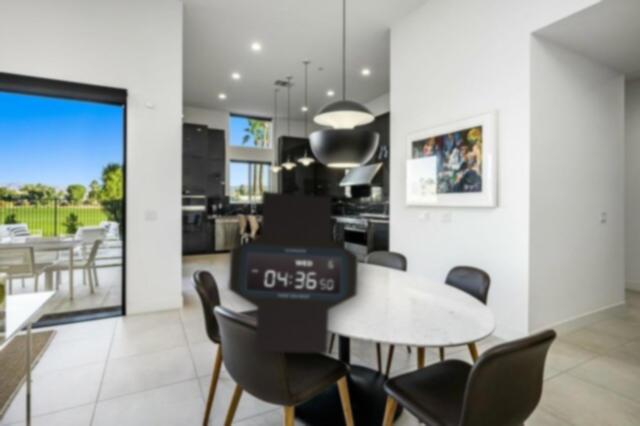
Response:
h=4 m=36
